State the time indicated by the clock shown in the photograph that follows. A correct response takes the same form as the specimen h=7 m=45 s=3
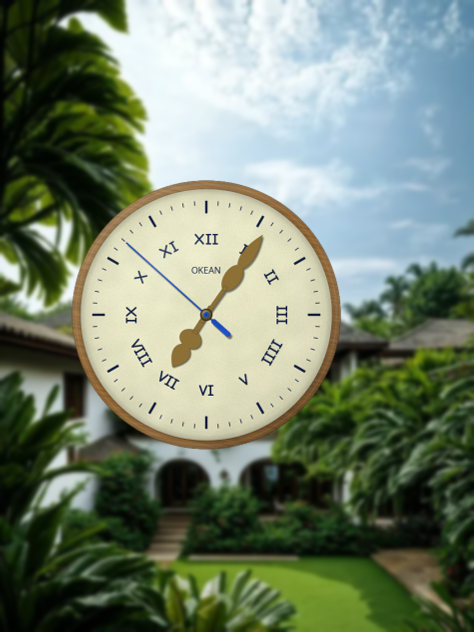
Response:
h=7 m=5 s=52
